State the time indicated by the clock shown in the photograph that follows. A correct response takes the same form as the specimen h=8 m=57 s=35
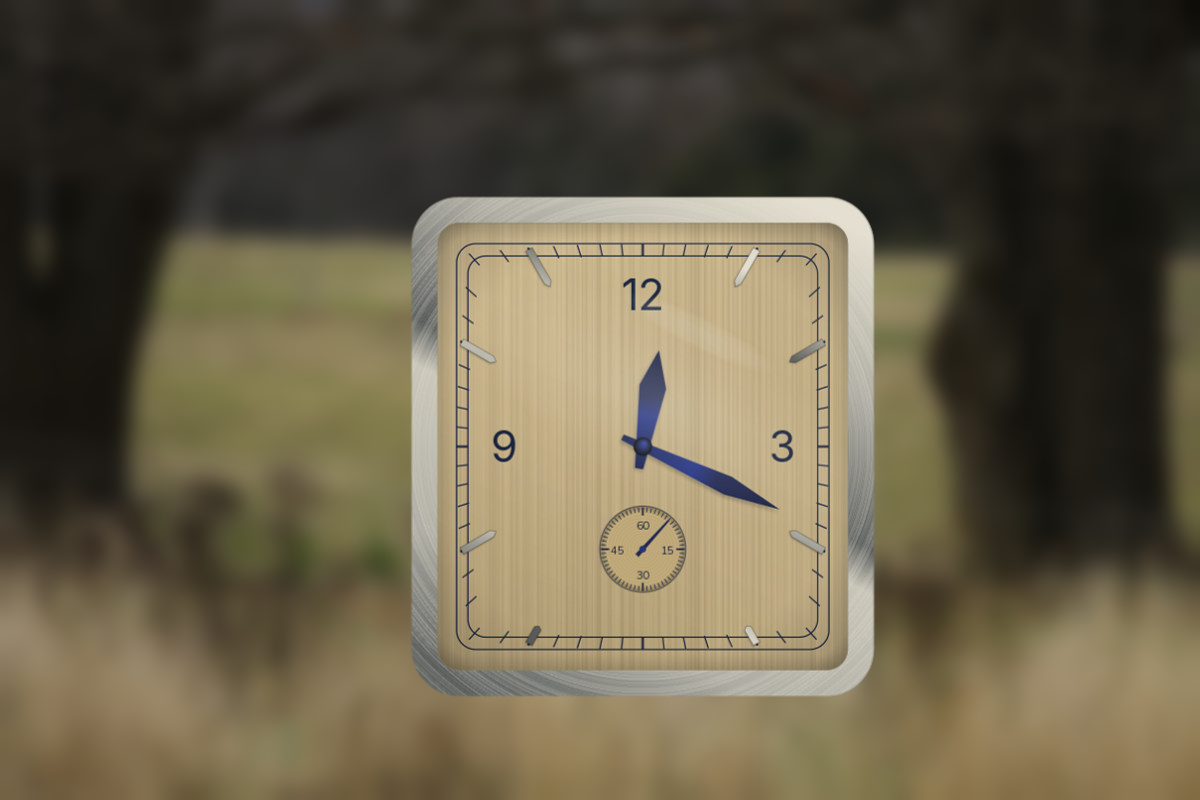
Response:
h=12 m=19 s=7
